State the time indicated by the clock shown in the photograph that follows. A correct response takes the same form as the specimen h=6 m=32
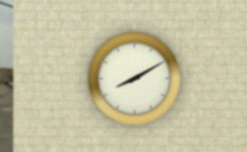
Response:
h=8 m=10
